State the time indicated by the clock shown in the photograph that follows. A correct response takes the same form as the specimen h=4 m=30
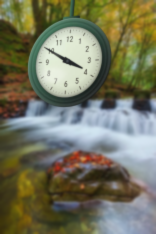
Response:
h=3 m=50
